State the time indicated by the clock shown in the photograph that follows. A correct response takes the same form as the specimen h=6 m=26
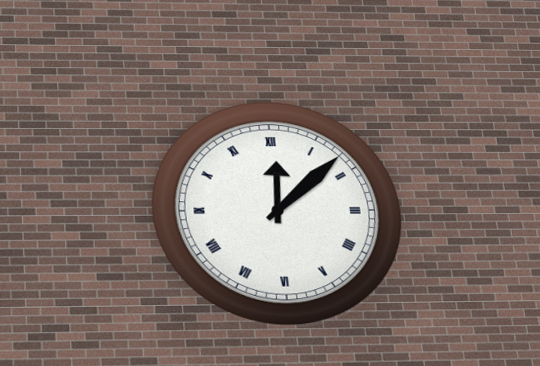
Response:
h=12 m=8
